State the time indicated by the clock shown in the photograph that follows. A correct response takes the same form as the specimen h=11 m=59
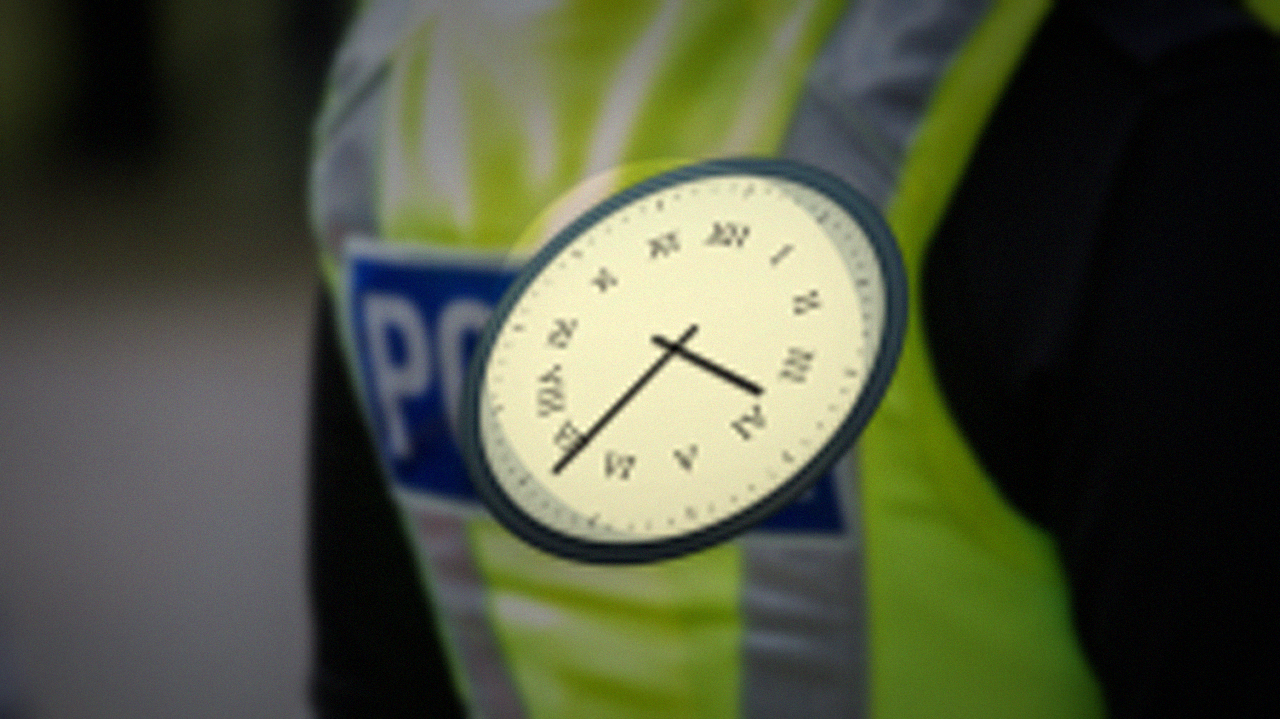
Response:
h=3 m=34
